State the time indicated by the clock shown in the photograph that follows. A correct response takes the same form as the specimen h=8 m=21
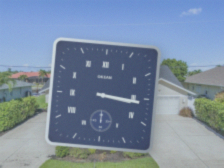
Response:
h=3 m=16
